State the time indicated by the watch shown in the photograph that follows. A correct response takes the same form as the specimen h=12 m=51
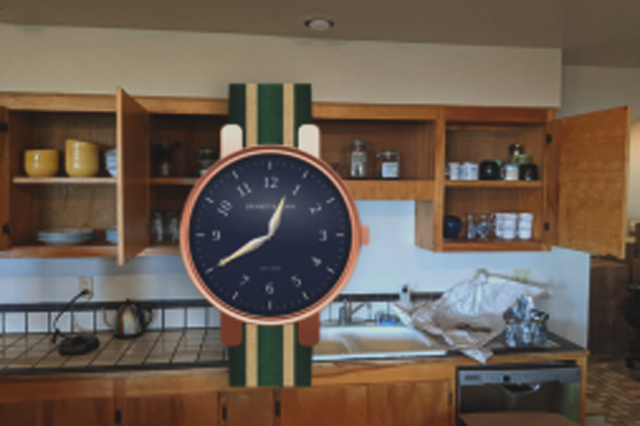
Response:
h=12 m=40
